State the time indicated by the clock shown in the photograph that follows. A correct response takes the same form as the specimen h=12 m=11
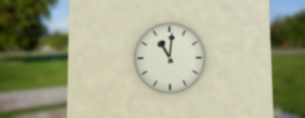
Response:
h=11 m=1
